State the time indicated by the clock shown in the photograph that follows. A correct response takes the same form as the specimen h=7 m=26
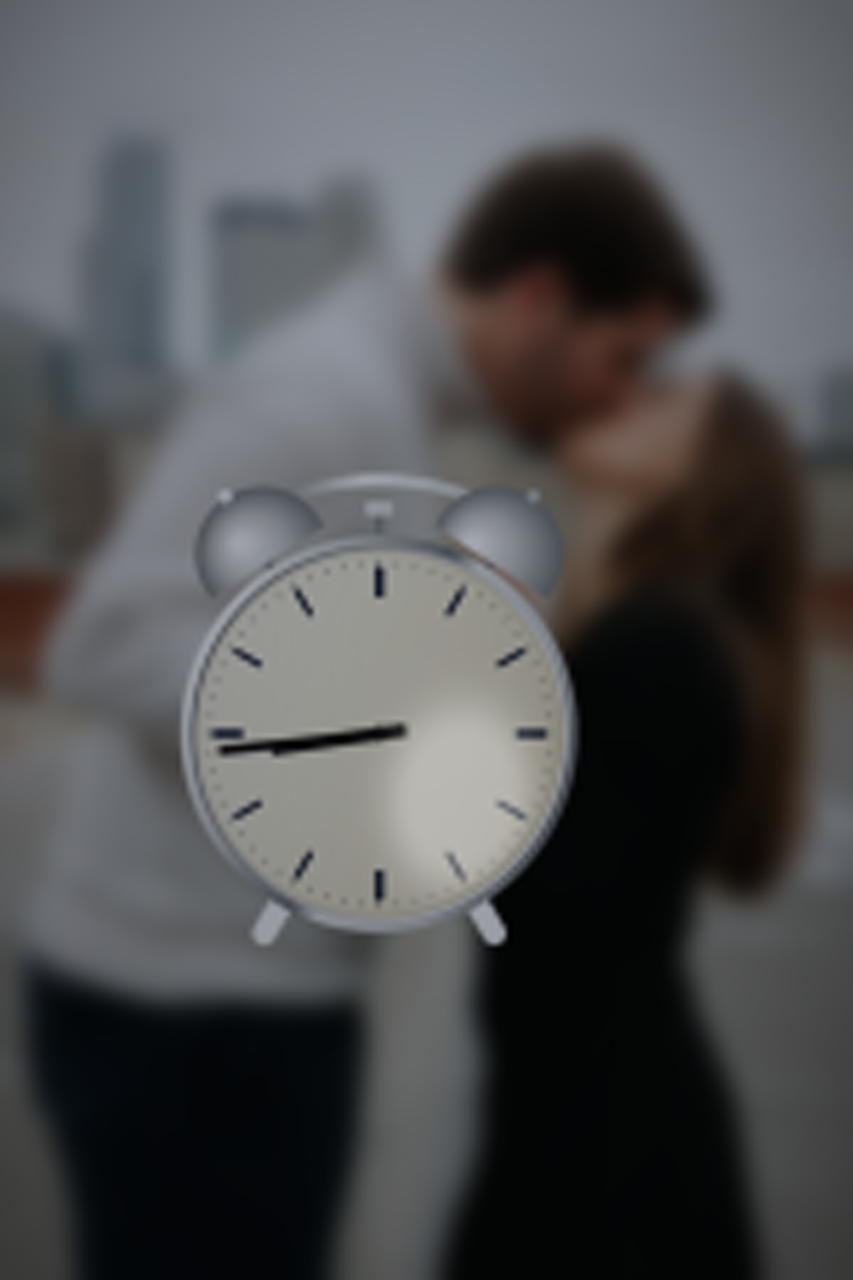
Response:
h=8 m=44
